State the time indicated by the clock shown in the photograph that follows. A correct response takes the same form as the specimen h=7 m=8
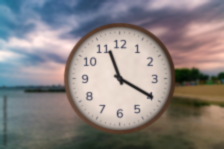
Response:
h=11 m=20
